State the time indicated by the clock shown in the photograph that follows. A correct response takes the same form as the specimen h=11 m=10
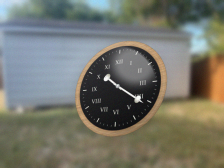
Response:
h=10 m=21
